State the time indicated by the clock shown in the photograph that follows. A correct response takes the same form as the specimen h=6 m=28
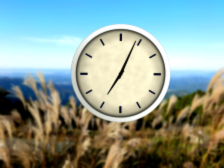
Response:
h=7 m=4
